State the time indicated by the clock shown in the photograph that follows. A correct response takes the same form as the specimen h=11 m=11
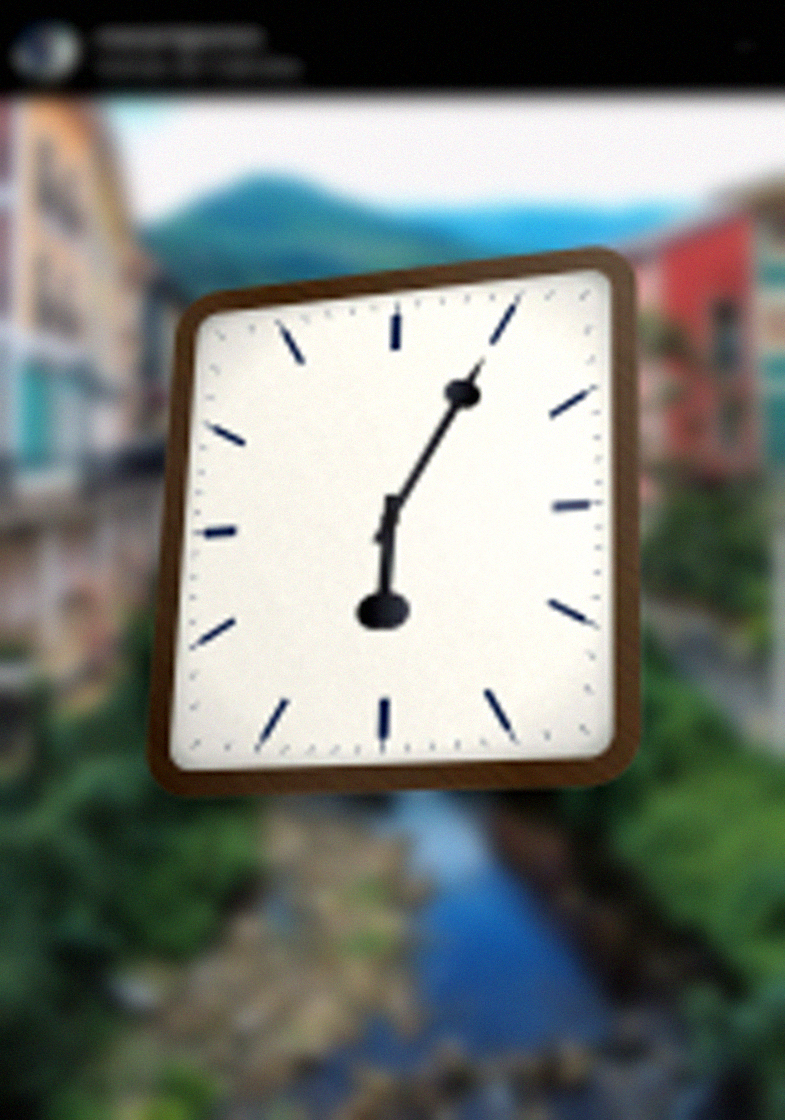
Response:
h=6 m=5
